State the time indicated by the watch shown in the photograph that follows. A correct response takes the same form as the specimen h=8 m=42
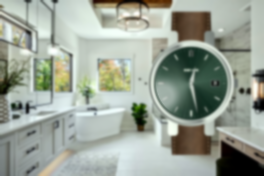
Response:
h=12 m=28
